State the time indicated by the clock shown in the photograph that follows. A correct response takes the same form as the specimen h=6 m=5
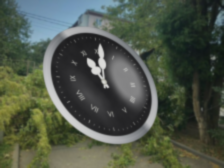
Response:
h=11 m=1
